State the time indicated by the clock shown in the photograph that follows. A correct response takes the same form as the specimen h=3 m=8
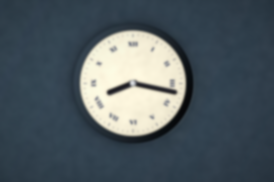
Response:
h=8 m=17
